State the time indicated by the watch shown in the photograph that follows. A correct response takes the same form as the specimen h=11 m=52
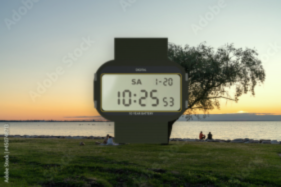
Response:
h=10 m=25
